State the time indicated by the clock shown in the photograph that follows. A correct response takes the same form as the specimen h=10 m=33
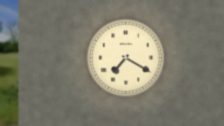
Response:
h=7 m=20
